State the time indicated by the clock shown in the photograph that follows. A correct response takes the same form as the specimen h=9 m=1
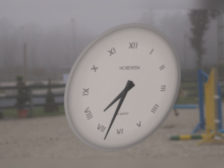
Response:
h=7 m=33
